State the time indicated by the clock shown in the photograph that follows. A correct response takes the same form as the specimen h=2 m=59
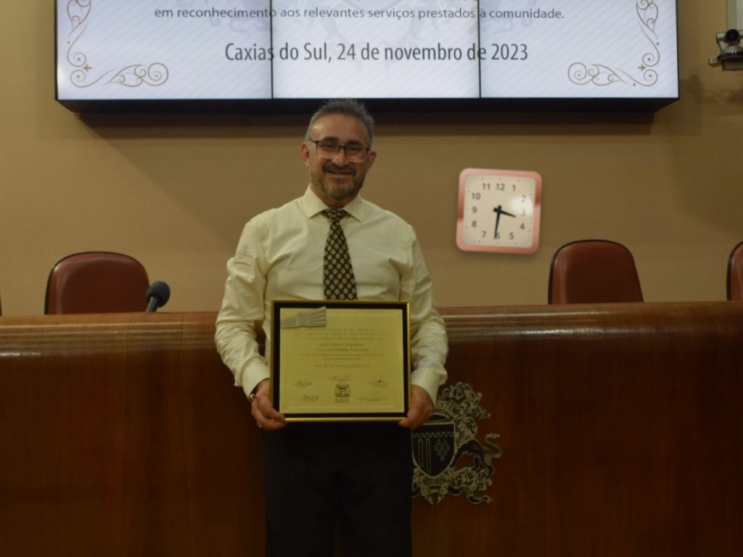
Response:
h=3 m=31
